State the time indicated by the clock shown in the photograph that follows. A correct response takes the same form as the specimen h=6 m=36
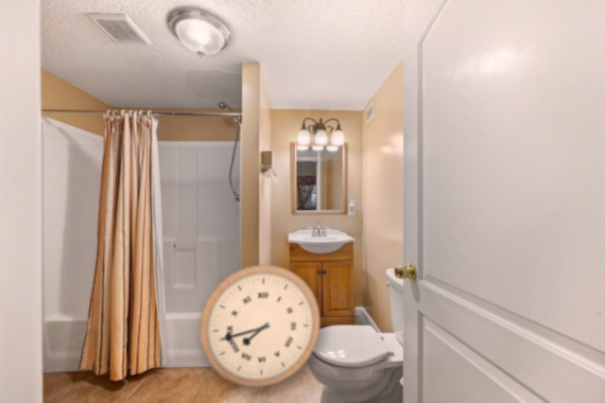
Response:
h=7 m=43
